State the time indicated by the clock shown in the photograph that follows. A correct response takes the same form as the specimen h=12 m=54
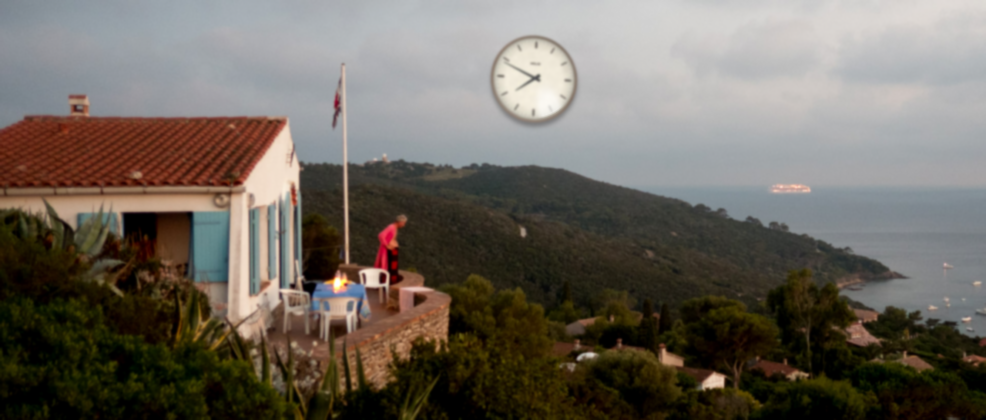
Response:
h=7 m=49
